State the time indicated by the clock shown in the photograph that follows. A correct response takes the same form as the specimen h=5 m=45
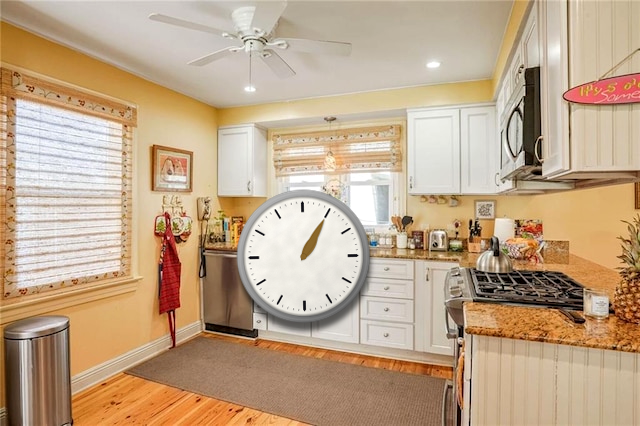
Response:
h=1 m=5
